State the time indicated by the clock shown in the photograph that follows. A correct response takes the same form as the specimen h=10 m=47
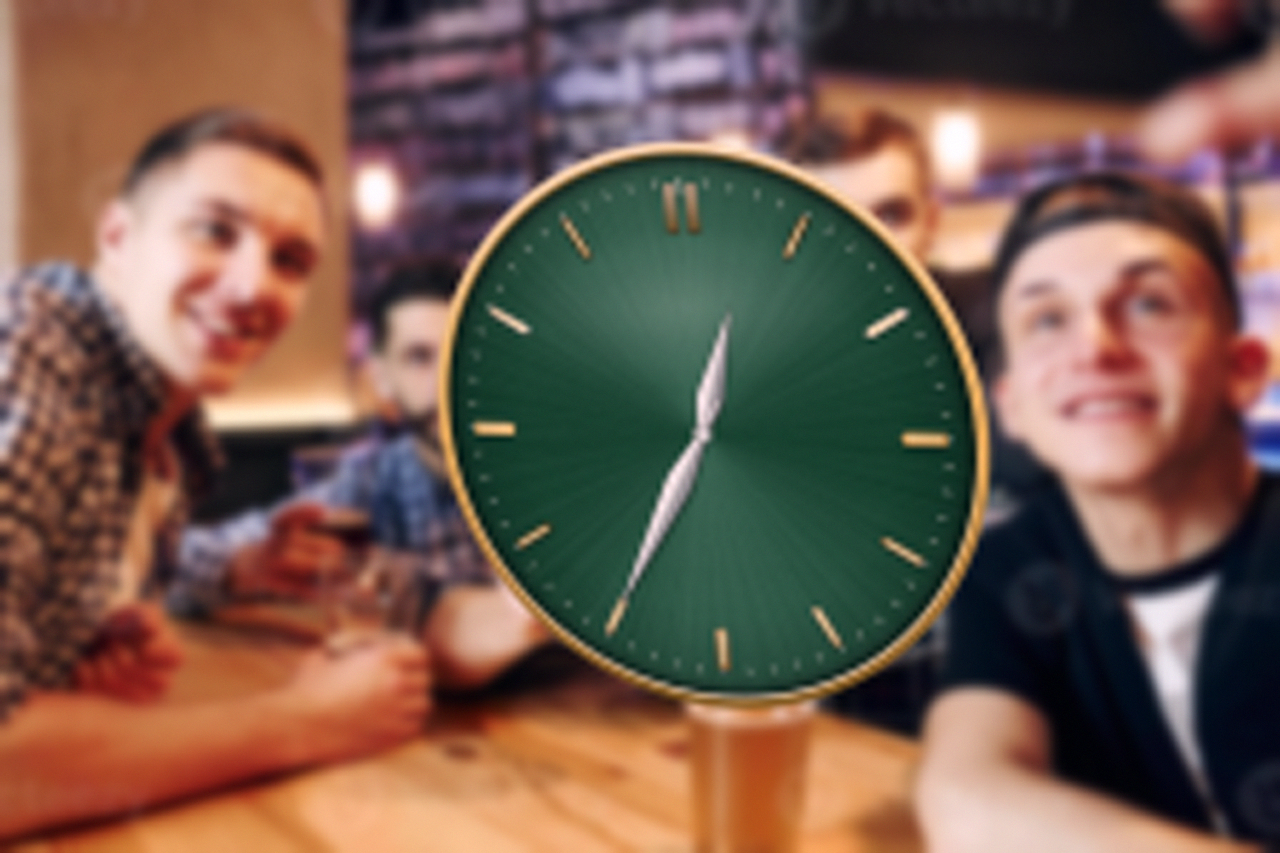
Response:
h=12 m=35
